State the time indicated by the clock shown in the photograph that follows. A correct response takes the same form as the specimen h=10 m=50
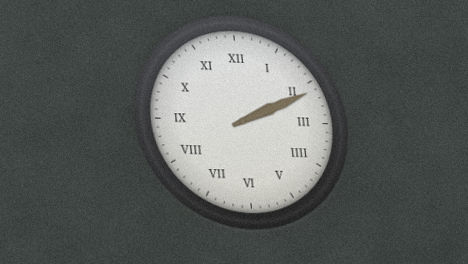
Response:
h=2 m=11
